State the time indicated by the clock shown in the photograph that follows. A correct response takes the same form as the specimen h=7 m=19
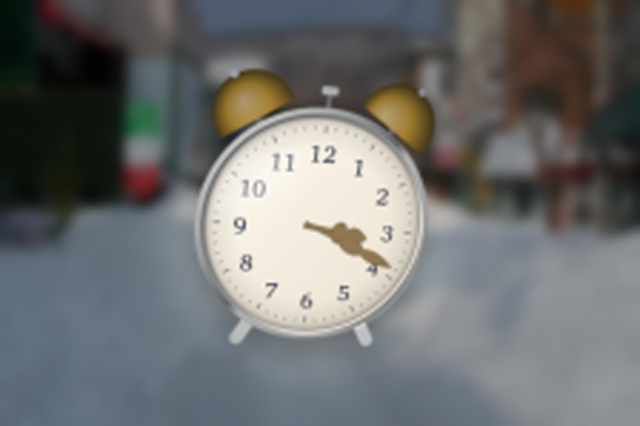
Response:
h=3 m=19
